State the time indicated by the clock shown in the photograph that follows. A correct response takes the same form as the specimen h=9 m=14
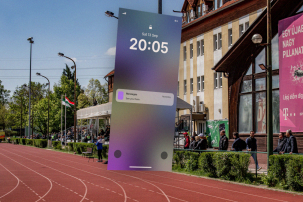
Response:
h=20 m=5
